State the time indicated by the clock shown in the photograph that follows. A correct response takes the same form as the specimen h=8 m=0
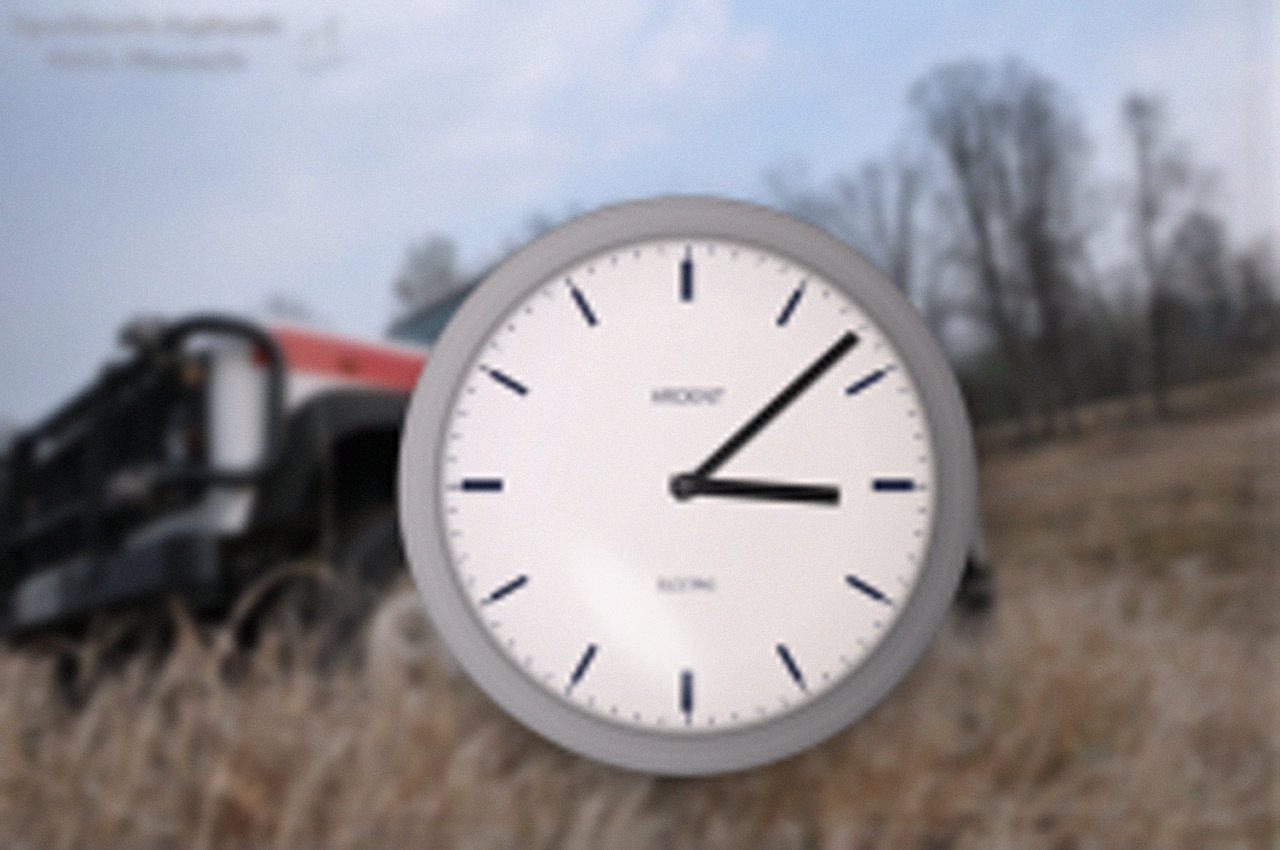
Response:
h=3 m=8
